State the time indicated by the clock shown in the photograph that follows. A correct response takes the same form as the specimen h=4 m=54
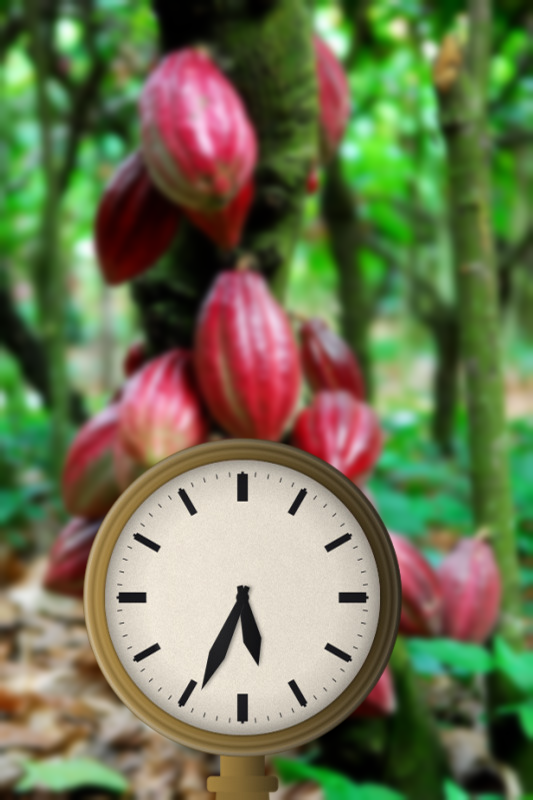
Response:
h=5 m=34
